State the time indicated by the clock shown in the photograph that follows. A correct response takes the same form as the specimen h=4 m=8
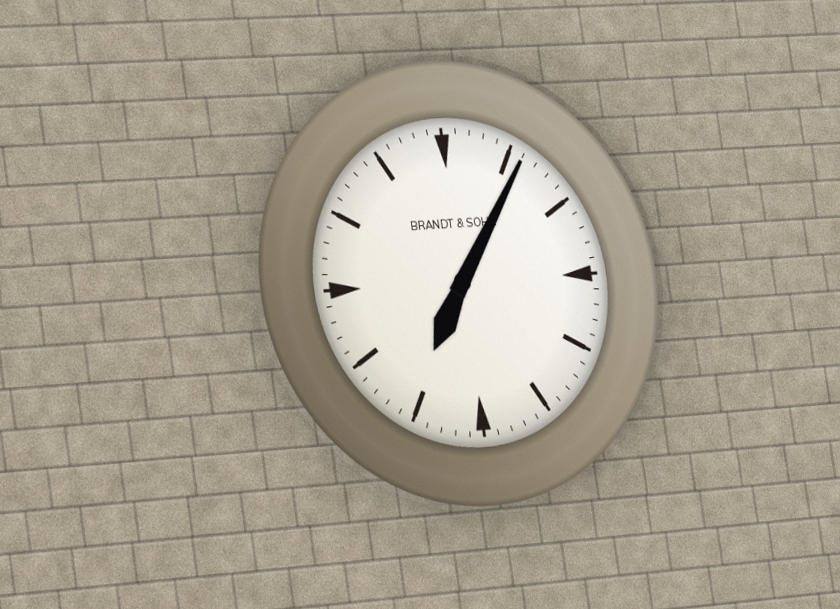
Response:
h=7 m=6
